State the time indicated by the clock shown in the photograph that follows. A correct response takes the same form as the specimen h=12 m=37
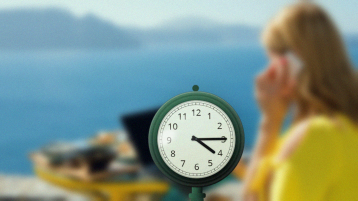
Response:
h=4 m=15
